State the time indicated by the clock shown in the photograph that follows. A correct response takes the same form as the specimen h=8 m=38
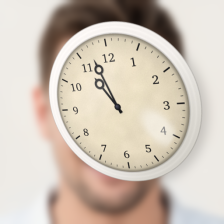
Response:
h=10 m=57
